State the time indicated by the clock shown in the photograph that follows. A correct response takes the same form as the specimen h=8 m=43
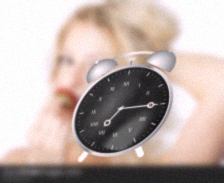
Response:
h=7 m=15
